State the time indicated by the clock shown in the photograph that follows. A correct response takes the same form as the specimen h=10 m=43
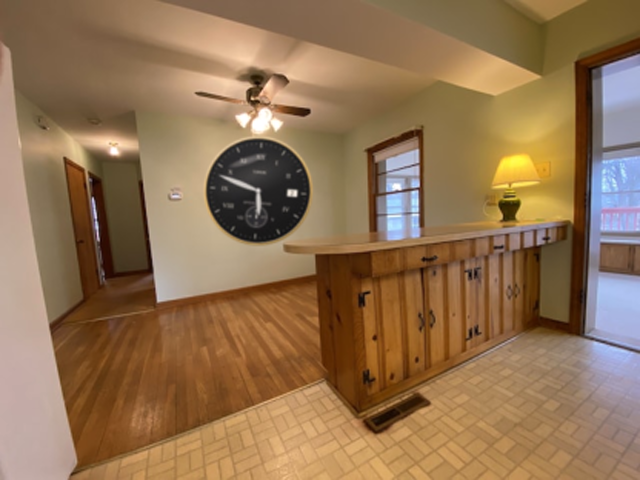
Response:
h=5 m=48
